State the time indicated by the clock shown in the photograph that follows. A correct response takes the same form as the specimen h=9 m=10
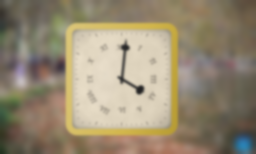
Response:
h=4 m=1
